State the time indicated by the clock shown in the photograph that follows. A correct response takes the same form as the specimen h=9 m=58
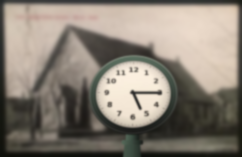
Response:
h=5 m=15
